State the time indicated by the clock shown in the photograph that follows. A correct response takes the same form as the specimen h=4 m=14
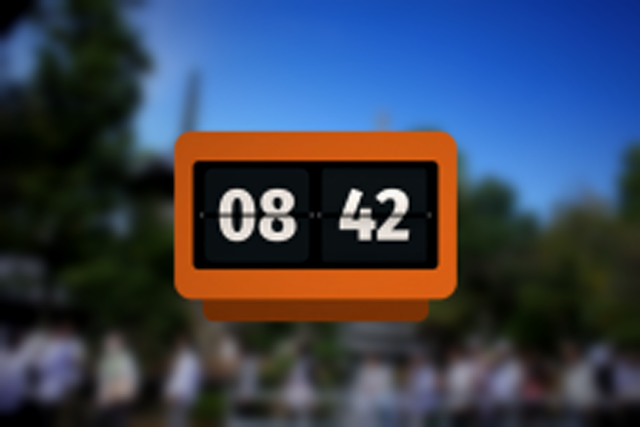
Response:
h=8 m=42
